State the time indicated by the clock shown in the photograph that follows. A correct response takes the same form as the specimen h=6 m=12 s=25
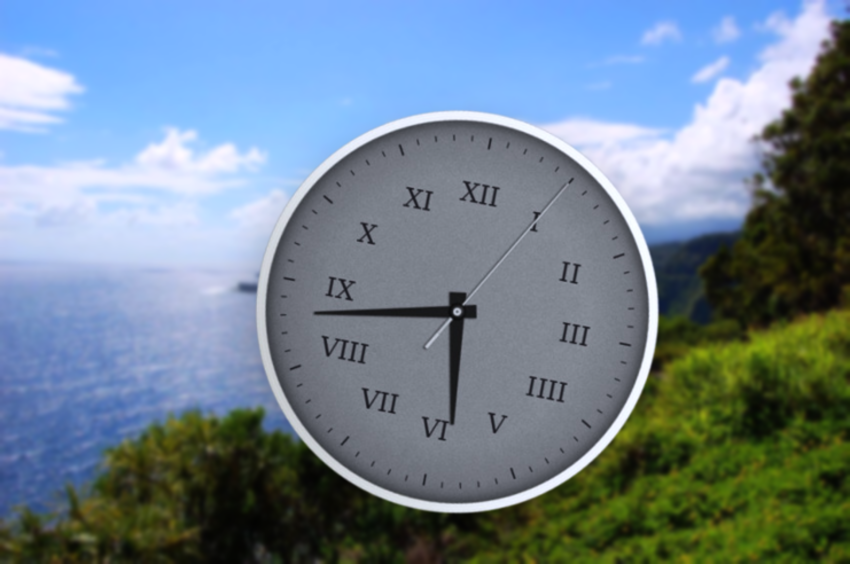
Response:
h=5 m=43 s=5
